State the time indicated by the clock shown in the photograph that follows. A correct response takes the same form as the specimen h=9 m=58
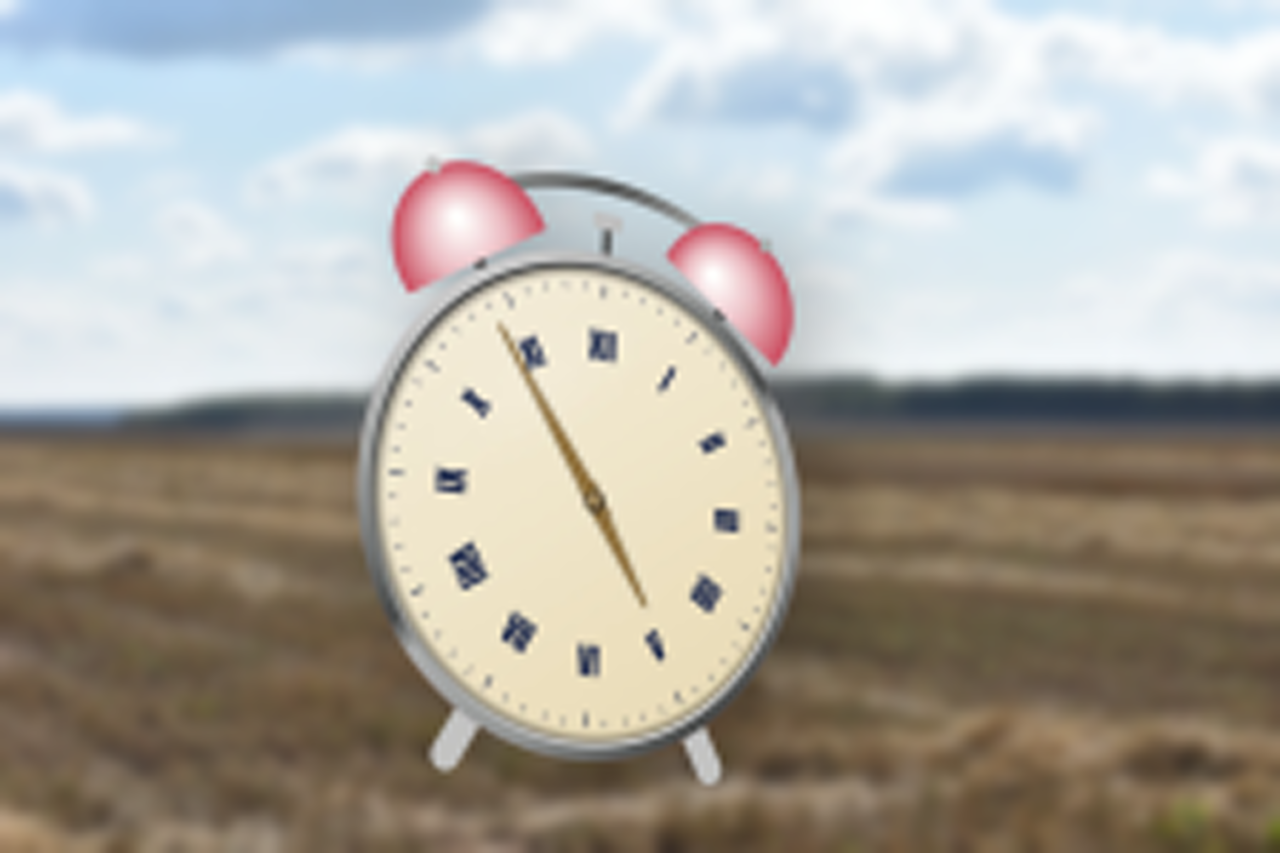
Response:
h=4 m=54
